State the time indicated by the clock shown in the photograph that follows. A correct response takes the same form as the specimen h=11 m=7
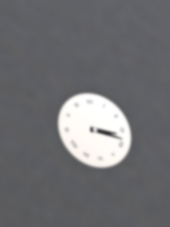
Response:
h=3 m=18
